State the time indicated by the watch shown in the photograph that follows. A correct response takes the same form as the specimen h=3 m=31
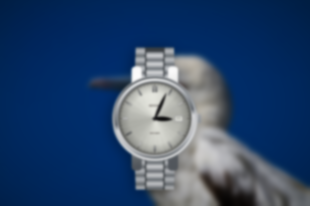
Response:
h=3 m=4
